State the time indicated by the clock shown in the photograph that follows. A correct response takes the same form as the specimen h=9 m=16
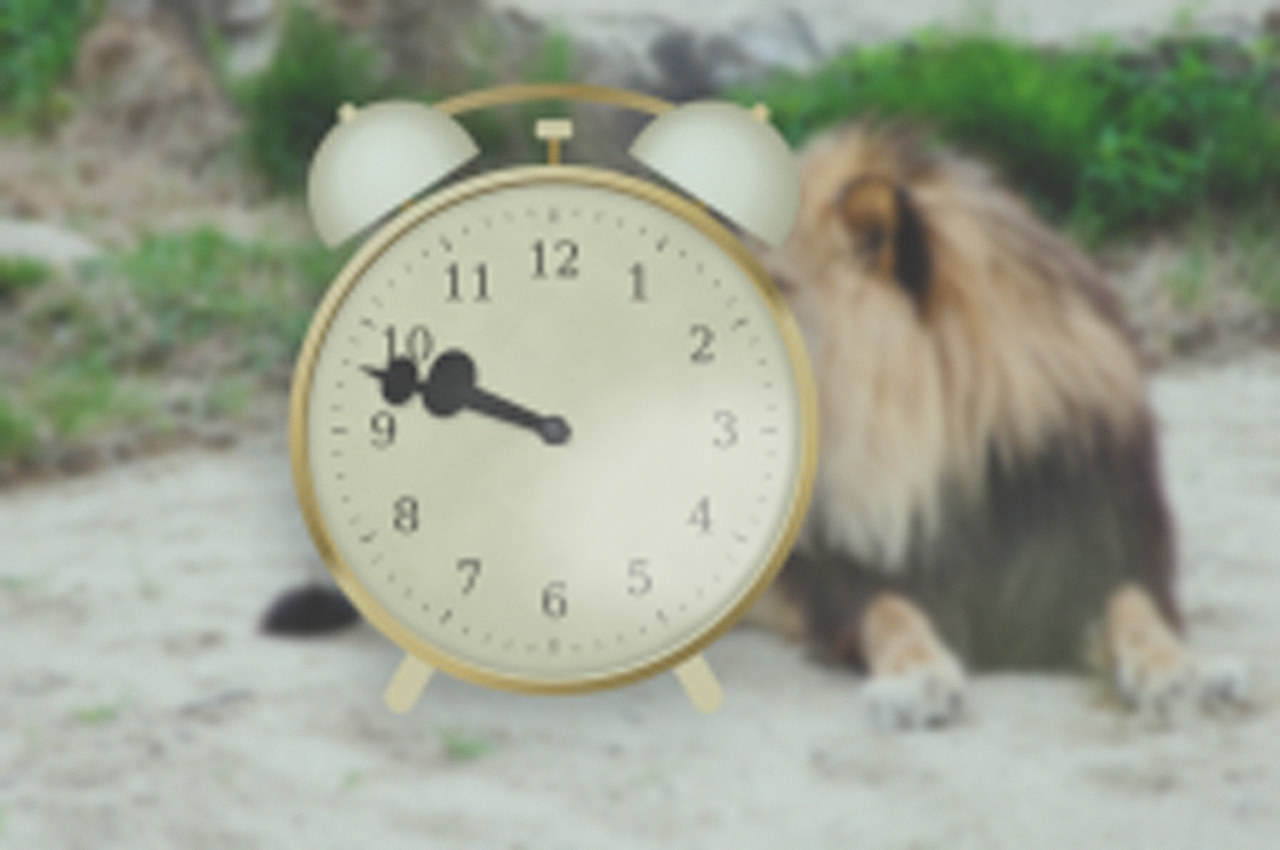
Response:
h=9 m=48
